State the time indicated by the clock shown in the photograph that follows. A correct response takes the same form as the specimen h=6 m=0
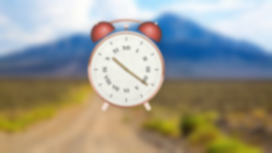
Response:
h=10 m=21
